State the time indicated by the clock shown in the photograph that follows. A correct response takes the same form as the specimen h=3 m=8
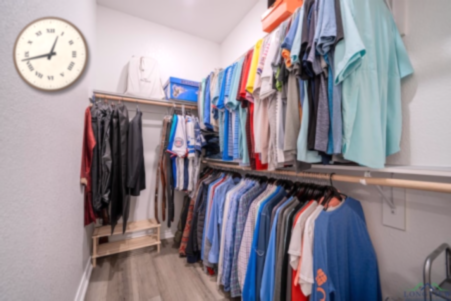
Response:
h=12 m=43
